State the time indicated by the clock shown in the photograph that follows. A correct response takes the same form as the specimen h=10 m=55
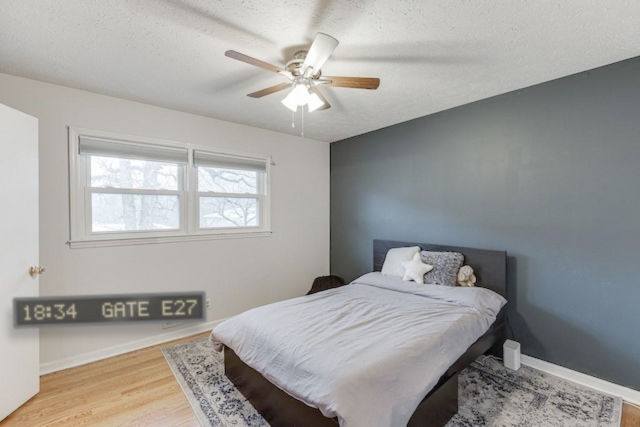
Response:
h=18 m=34
